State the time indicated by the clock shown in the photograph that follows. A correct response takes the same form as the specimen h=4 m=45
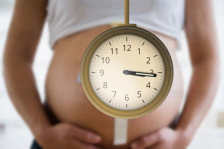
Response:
h=3 m=16
